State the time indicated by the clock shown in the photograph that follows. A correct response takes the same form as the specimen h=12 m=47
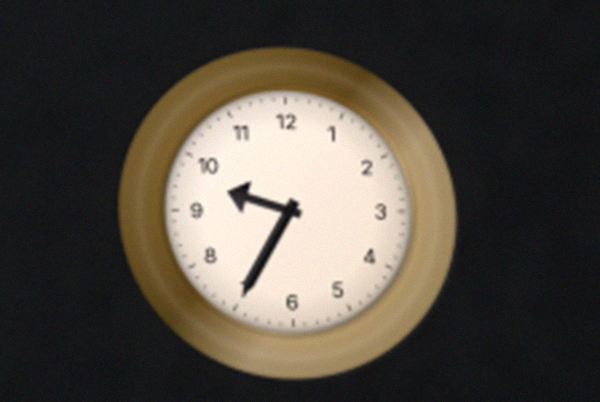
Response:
h=9 m=35
